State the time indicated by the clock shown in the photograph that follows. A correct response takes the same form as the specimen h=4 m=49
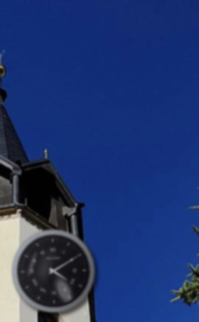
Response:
h=4 m=10
